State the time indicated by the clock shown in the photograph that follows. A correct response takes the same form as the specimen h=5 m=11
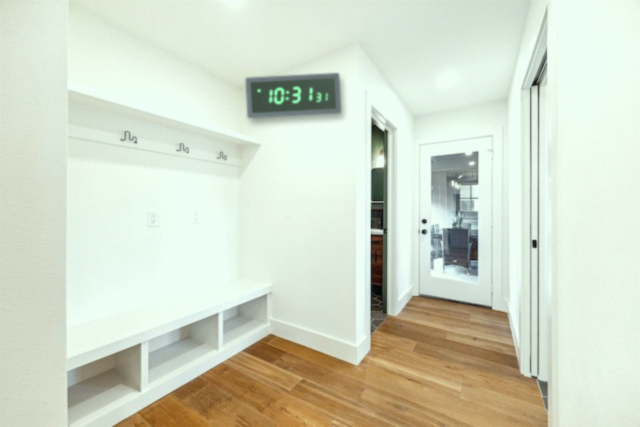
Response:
h=10 m=31
